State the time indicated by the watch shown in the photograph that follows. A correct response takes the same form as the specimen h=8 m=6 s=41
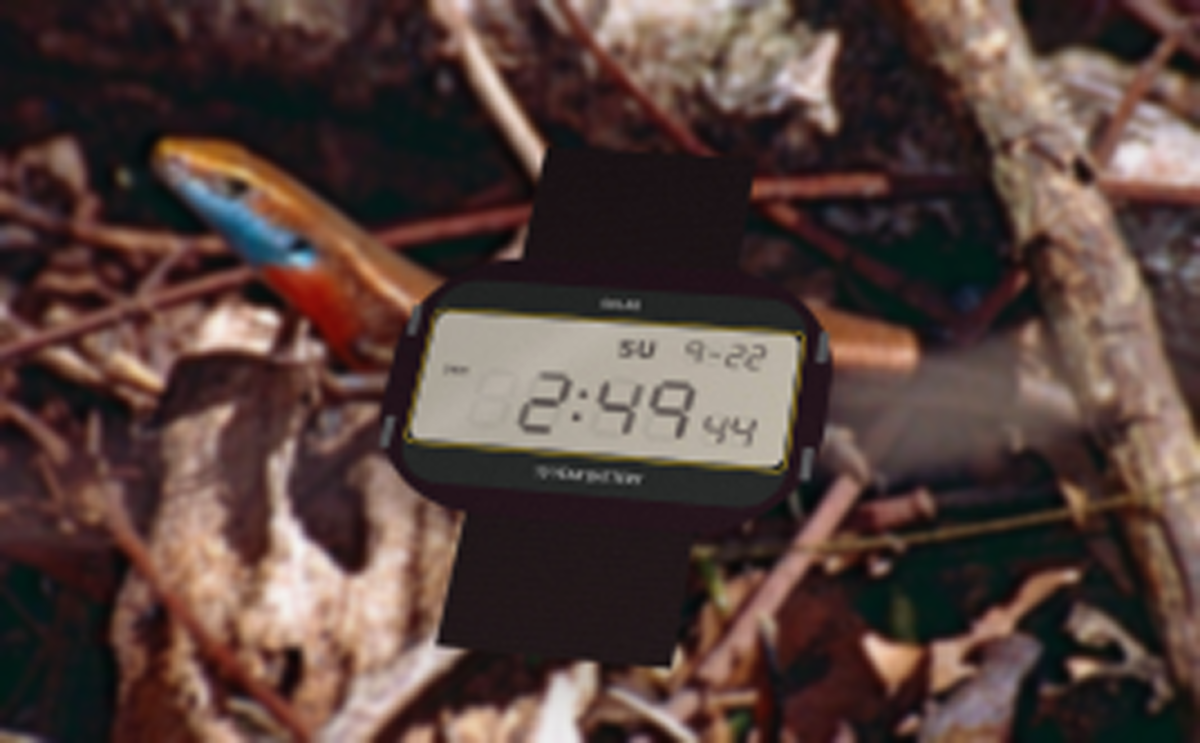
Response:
h=2 m=49 s=44
